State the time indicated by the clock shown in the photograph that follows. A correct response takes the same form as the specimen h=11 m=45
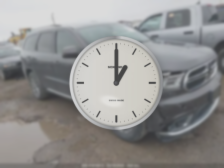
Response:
h=1 m=0
